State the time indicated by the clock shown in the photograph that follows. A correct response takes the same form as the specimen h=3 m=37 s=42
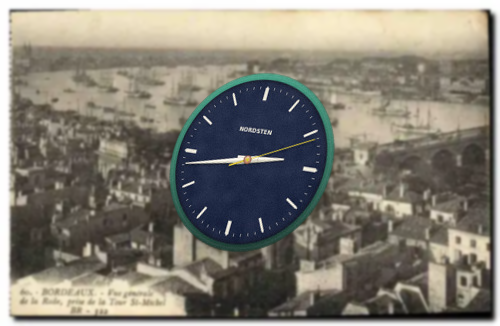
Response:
h=2 m=43 s=11
